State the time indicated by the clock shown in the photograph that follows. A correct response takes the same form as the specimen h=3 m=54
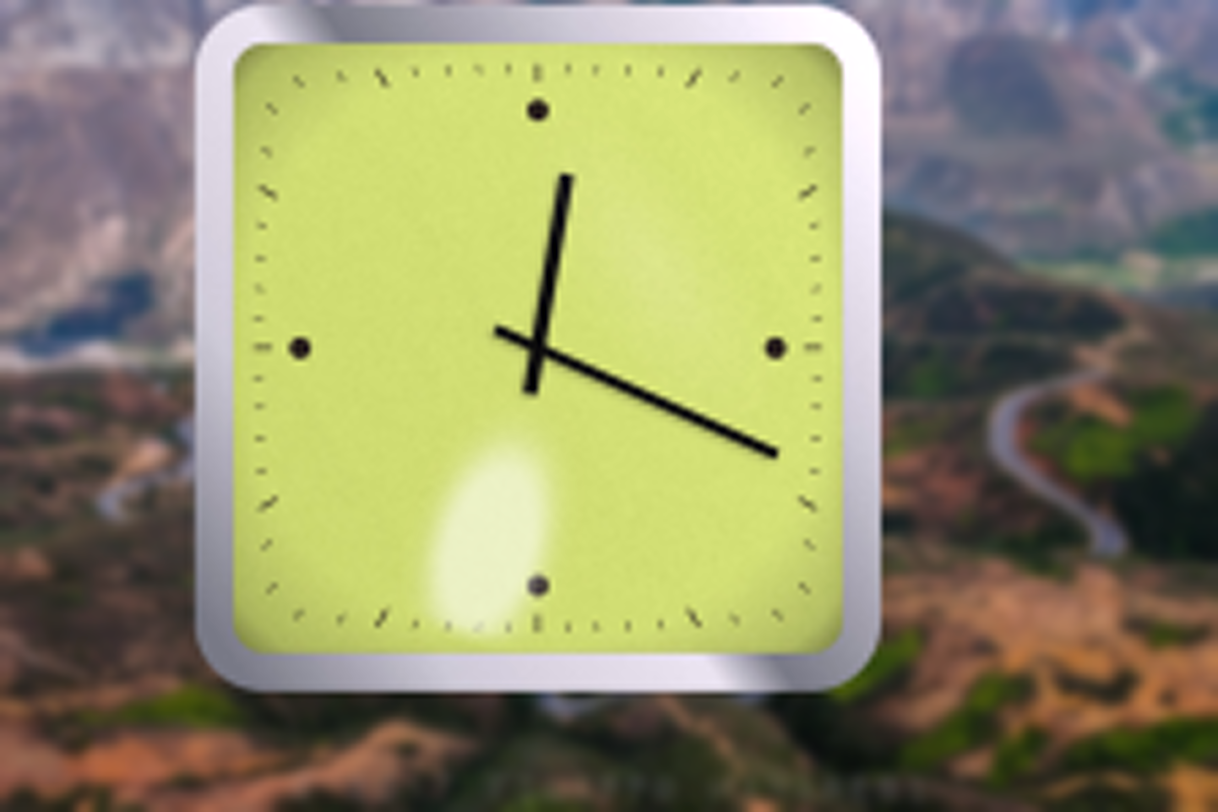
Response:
h=12 m=19
